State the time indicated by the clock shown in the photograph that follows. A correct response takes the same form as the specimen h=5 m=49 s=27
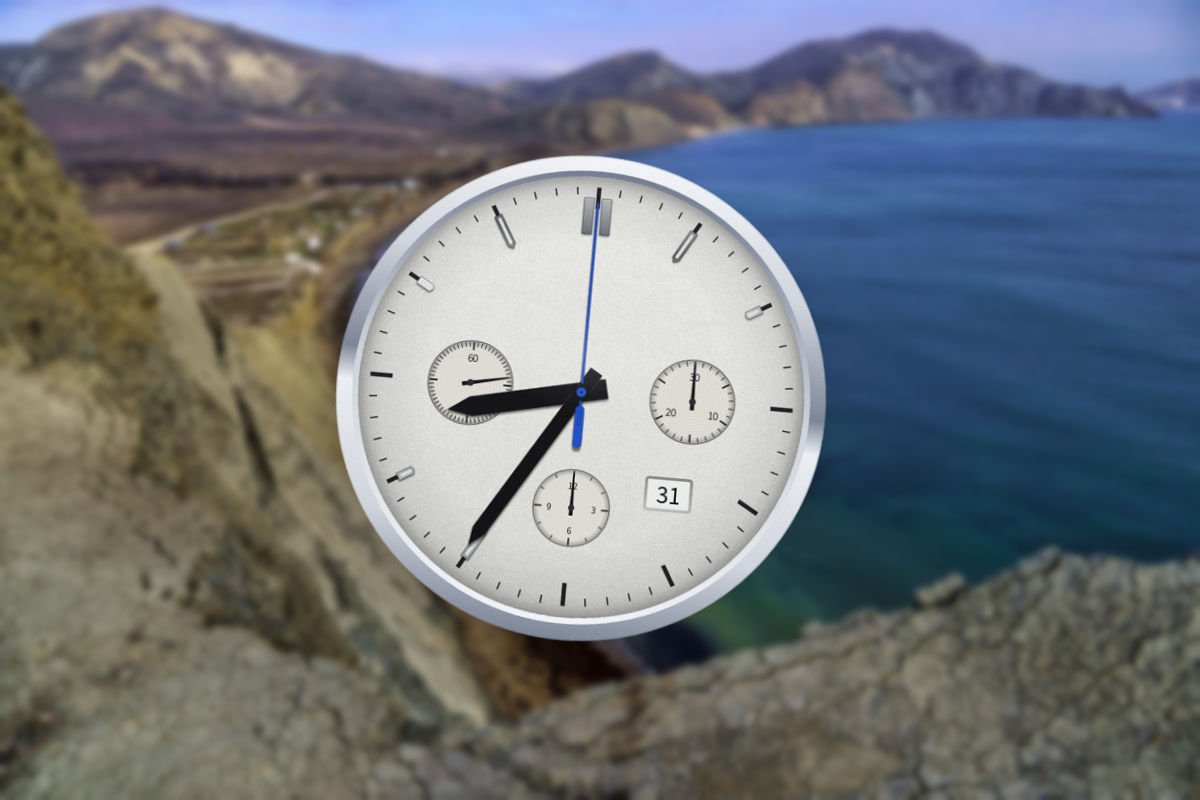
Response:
h=8 m=35 s=13
